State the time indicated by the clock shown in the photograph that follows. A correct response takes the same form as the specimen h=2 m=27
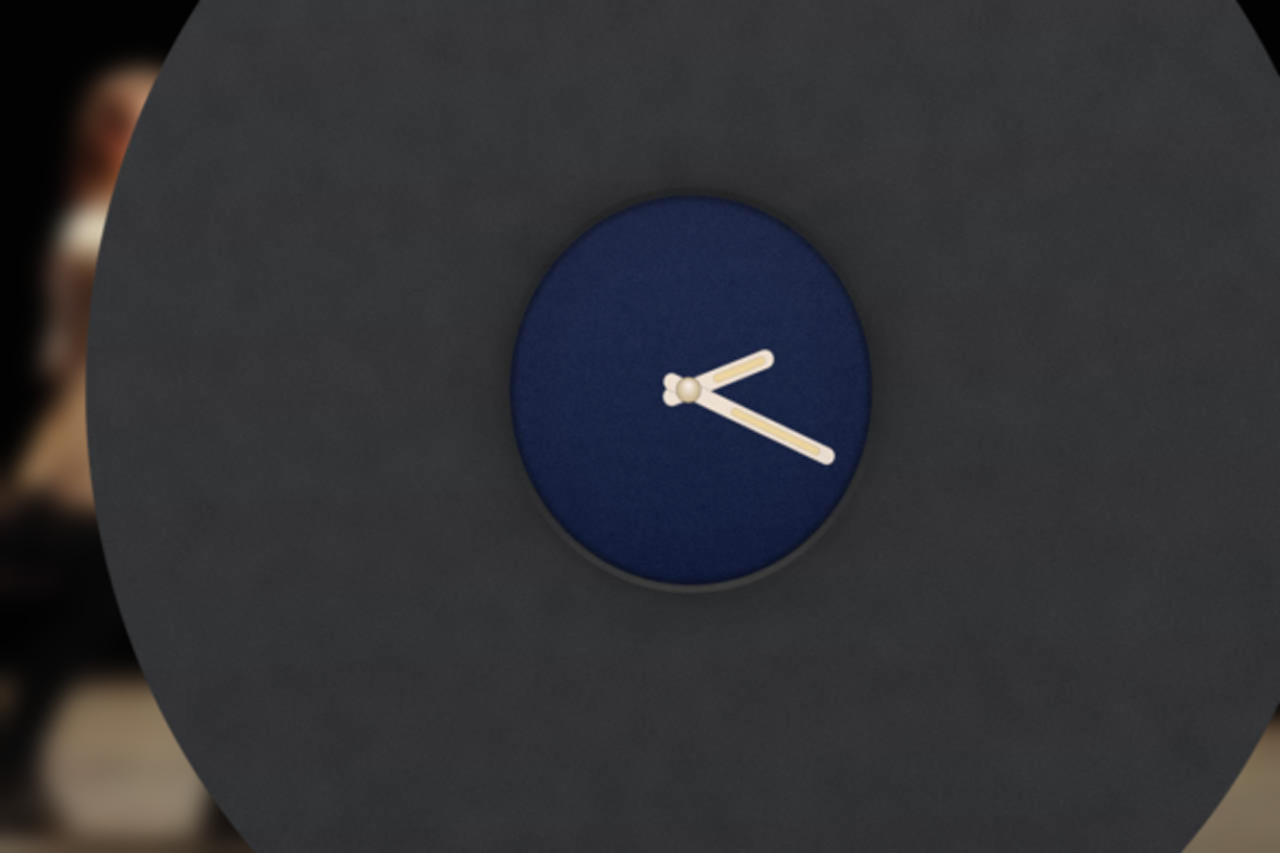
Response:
h=2 m=19
